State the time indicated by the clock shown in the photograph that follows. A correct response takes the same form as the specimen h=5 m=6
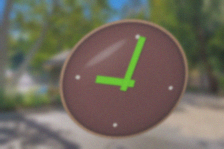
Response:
h=9 m=1
